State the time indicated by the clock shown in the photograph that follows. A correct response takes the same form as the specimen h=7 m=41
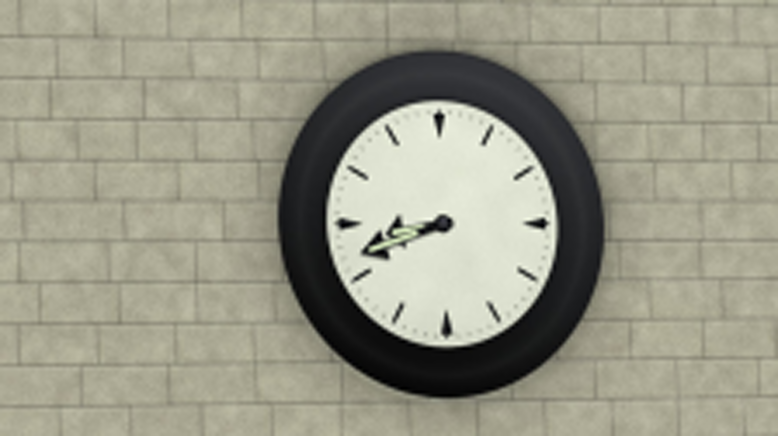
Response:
h=8 m=42
